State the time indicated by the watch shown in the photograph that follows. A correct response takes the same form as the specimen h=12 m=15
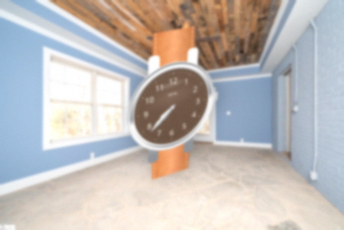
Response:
h=7 m=38
